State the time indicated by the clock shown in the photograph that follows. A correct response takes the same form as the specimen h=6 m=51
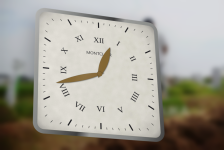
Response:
h=12 m=42
